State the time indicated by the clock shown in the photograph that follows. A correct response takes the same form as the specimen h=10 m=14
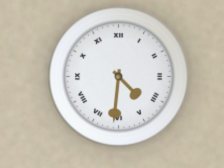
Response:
h=4 m=31
